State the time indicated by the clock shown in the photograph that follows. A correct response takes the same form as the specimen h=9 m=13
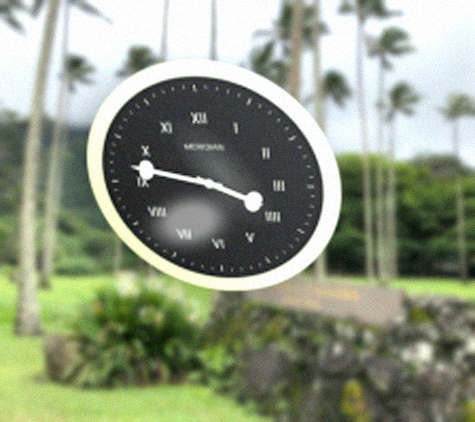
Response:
h=3 m=47
